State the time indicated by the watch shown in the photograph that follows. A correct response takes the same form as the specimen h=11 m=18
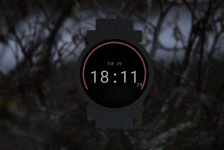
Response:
h=18 m=11
